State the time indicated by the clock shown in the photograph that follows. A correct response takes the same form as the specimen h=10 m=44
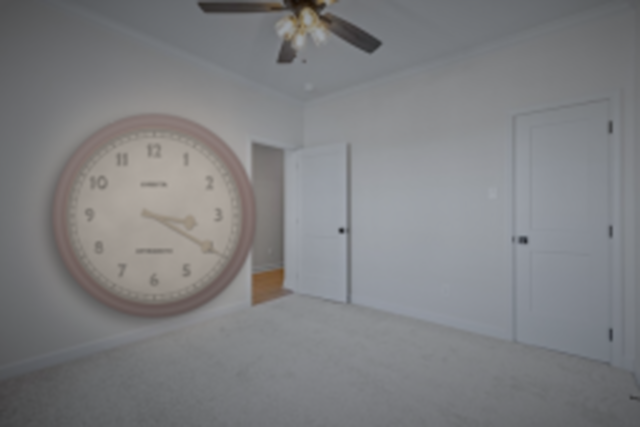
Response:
h=3 m=20
